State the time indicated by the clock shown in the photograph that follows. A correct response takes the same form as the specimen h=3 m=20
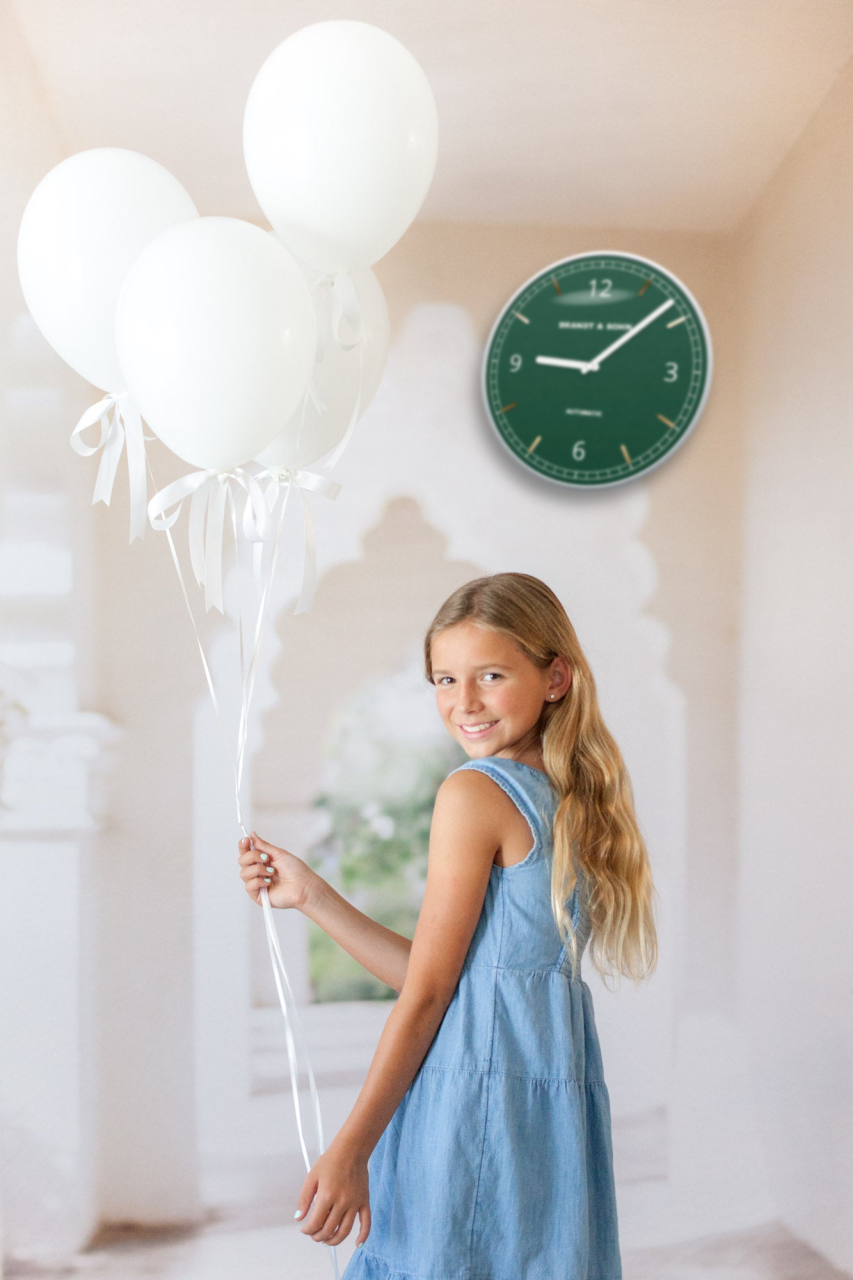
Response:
h=9 m=8
